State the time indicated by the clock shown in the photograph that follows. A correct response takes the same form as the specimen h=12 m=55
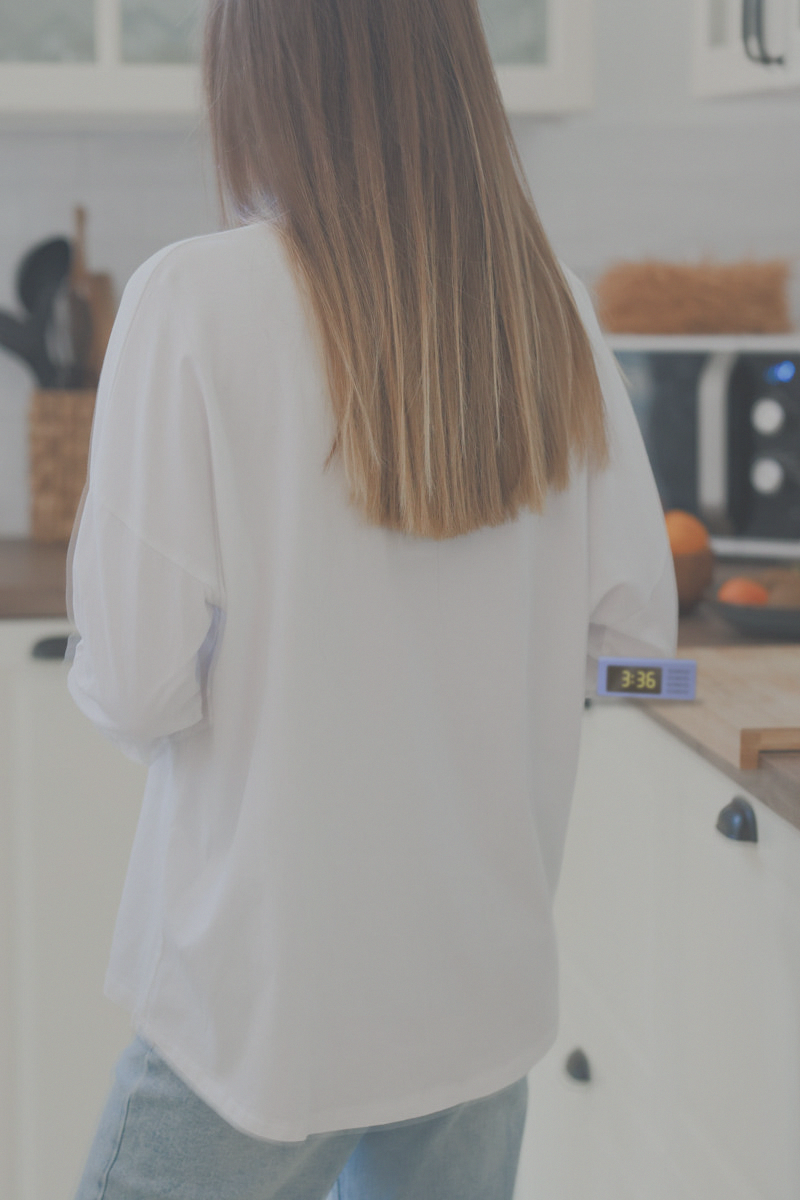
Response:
h=3 m=36
